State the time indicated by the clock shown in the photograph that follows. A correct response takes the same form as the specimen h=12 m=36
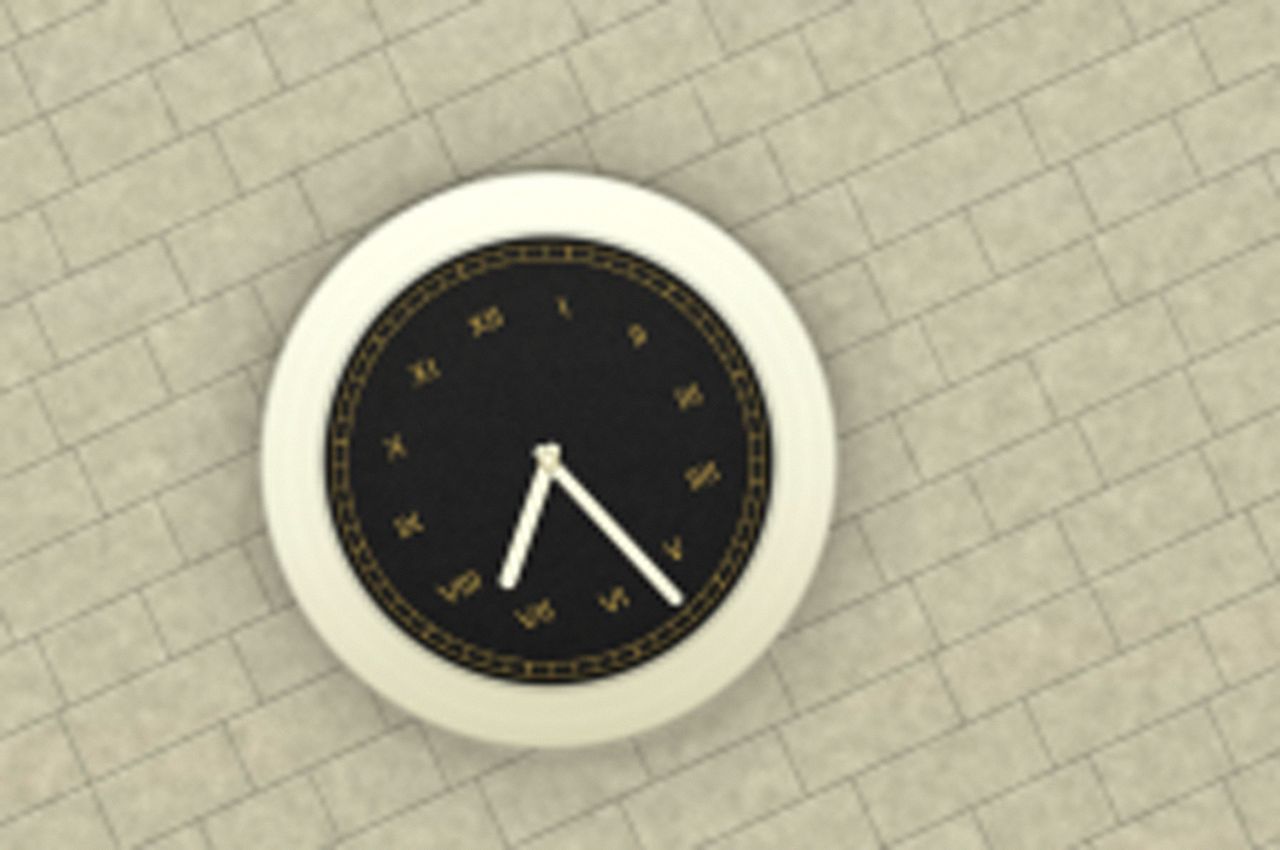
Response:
h=7 m=27
